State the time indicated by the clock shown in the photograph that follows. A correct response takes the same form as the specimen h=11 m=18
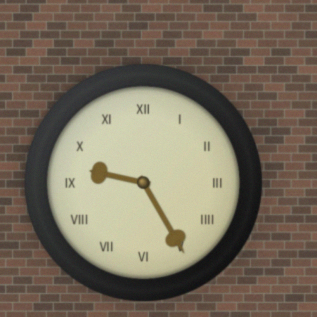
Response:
h=9 m=25
